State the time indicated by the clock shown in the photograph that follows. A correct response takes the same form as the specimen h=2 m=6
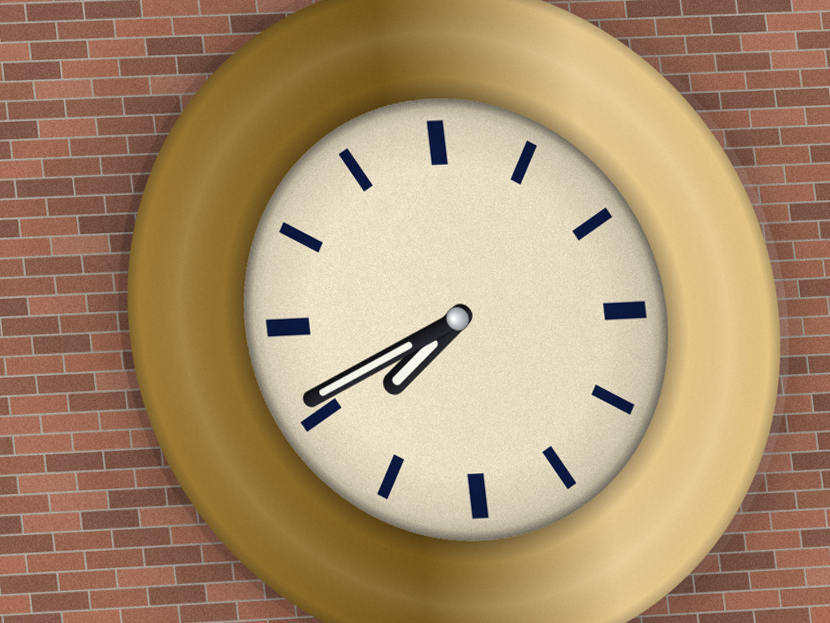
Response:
h=7 m=41
